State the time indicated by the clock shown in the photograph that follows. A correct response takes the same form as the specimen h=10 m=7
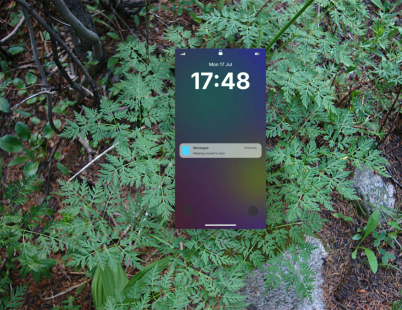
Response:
h=17 m=48
